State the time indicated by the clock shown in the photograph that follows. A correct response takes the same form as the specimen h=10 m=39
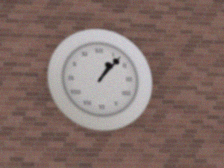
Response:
h=1 m=7
